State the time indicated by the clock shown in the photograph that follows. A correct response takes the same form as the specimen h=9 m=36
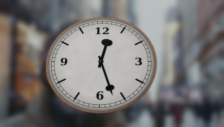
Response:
h=12 m=27
